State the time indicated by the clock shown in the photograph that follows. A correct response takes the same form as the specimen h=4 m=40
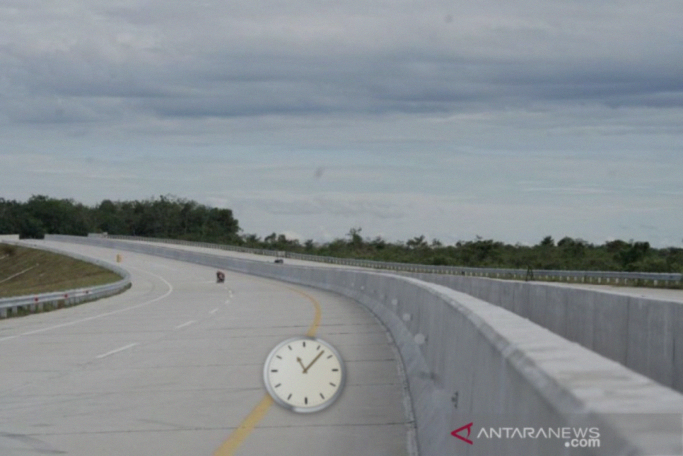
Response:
h=11 m=7
